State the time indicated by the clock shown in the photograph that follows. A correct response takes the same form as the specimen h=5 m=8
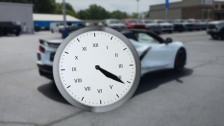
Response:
h=4 m=21
